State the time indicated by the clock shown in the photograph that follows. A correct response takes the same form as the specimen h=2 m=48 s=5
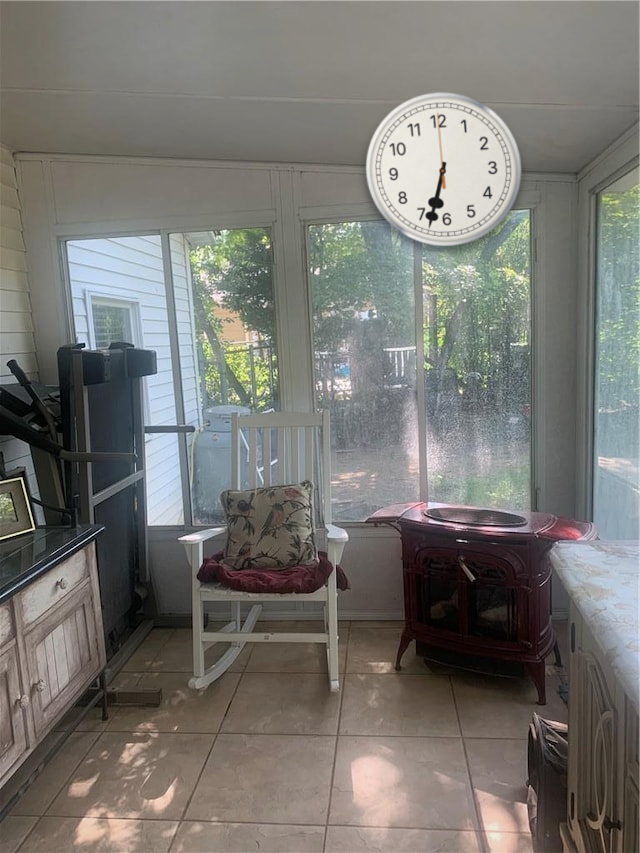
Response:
h=6 m=33 s=0
